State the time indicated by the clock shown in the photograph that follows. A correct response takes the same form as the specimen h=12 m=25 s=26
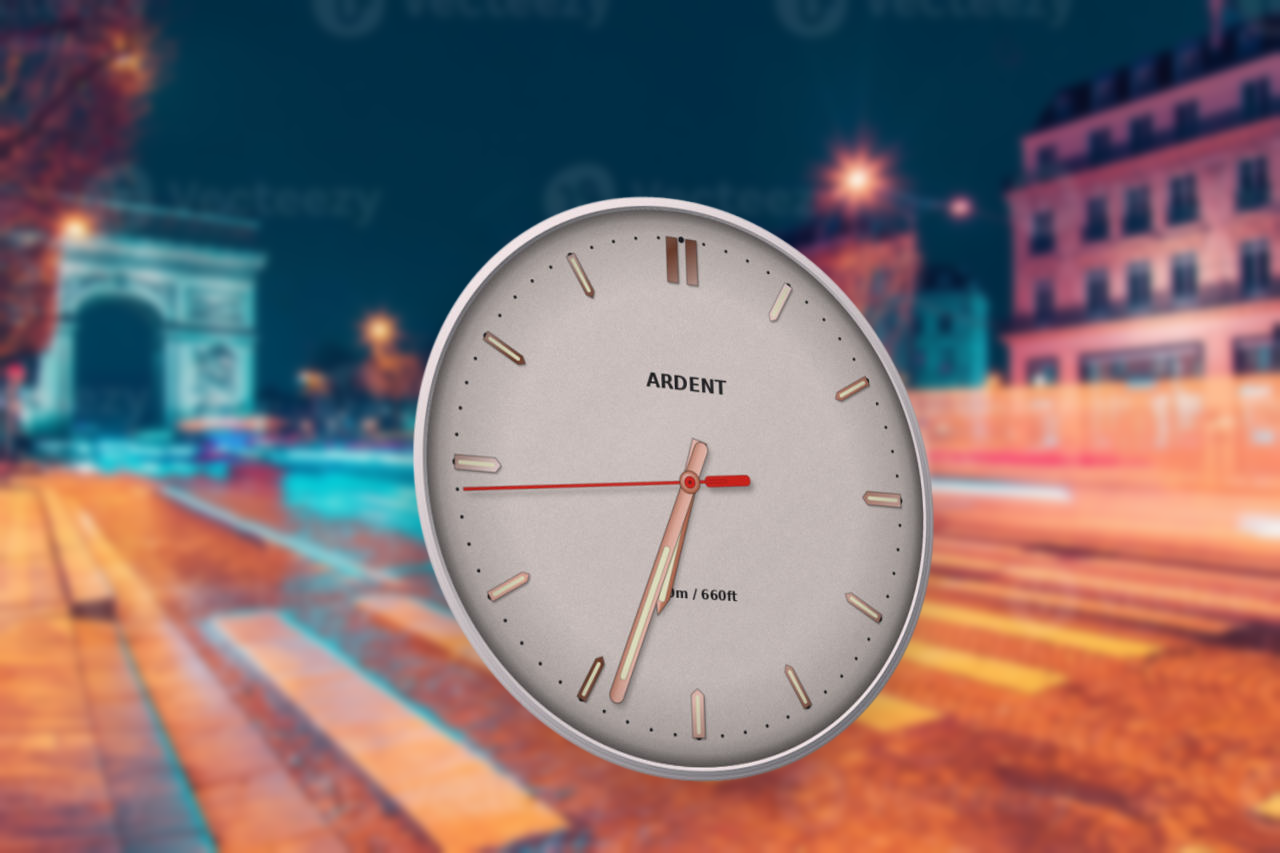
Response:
h=6 m=33 s=44
